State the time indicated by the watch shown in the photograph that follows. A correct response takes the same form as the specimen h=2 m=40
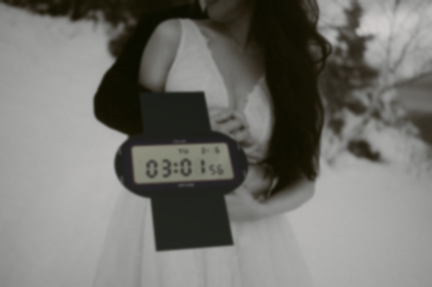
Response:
h=3 m=1
